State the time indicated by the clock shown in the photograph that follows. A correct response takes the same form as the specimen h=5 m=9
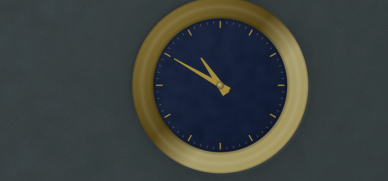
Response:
h=10 m=50
